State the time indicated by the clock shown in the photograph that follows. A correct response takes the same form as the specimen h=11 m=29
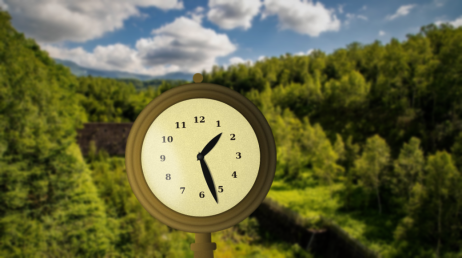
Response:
h=1 m=27
